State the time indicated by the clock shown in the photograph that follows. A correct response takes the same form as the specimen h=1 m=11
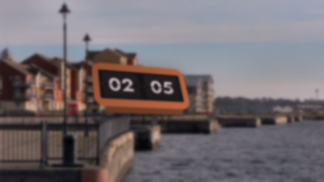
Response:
h=2 m=5
